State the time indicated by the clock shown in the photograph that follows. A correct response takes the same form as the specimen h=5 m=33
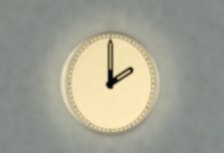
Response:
h=2 m=0
